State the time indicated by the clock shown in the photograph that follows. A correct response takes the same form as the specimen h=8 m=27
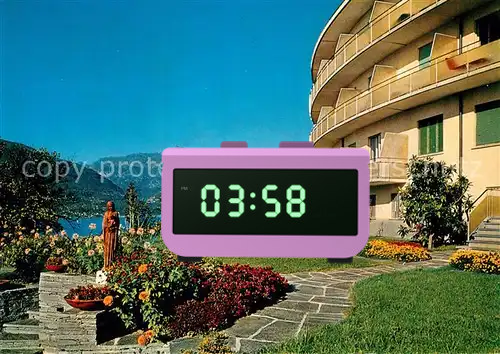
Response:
h=3 m=58
